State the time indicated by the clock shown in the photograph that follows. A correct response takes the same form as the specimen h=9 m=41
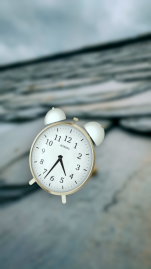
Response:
h=4 m=33
